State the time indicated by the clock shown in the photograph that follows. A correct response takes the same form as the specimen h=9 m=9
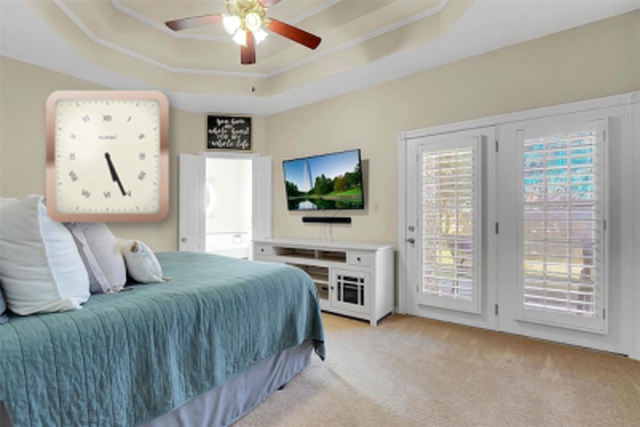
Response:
h=5 m=26
